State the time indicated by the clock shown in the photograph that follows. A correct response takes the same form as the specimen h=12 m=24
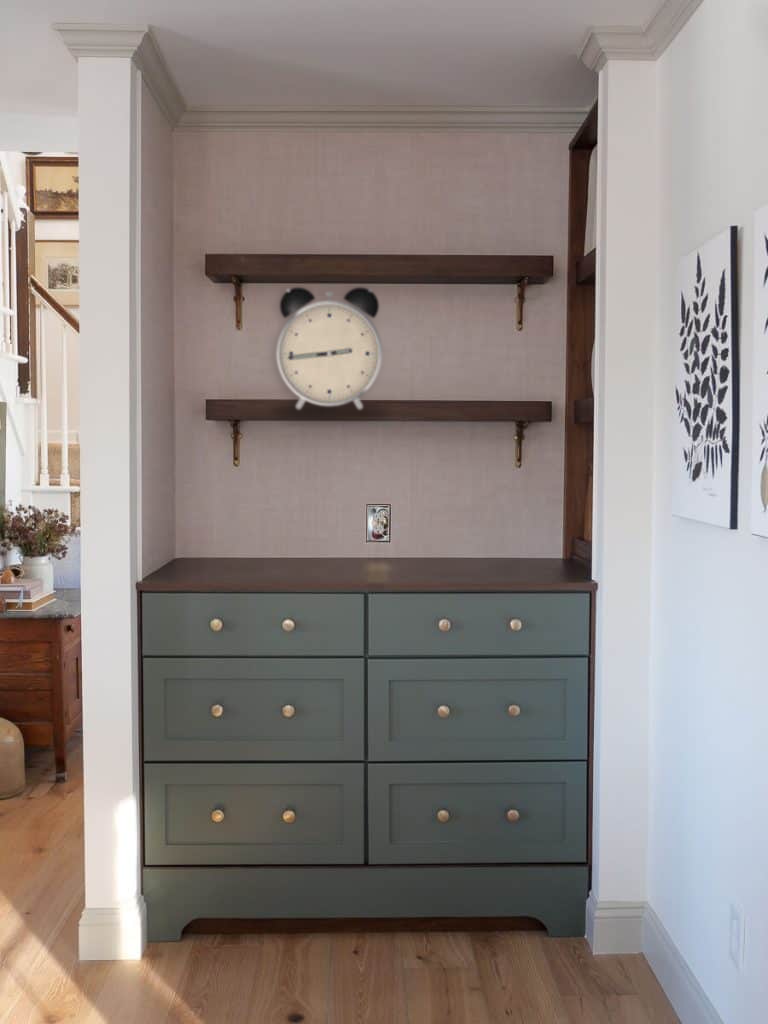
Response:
h=2 m=44
